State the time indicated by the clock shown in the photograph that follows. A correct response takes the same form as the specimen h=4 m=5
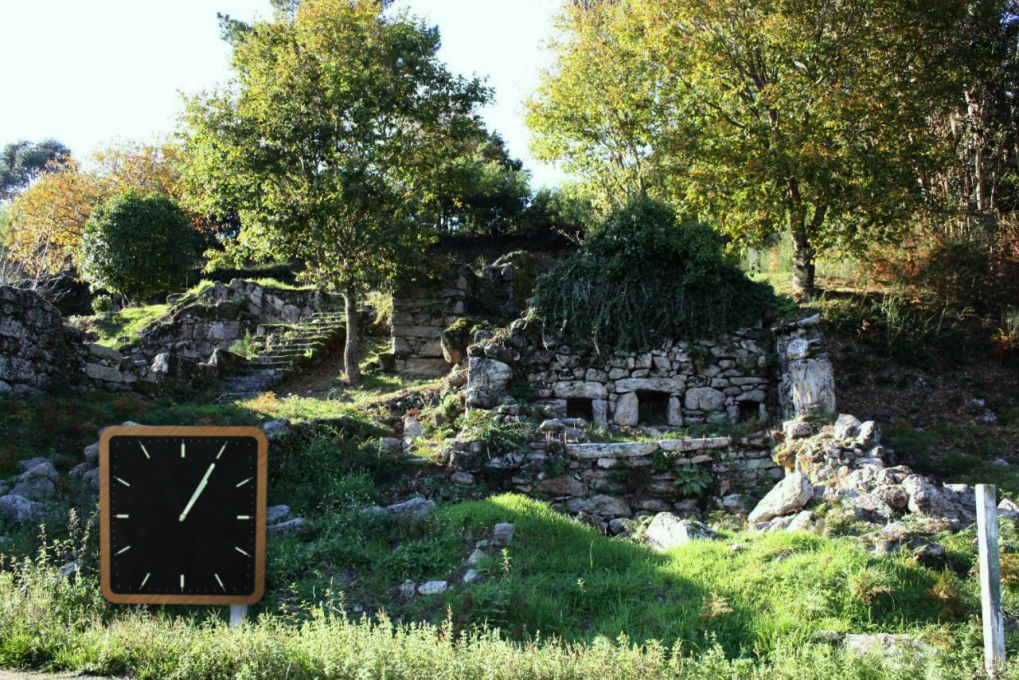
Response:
h=1 m=5
